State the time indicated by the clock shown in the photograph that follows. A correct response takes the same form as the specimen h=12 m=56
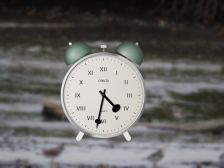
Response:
h=4 m=32
